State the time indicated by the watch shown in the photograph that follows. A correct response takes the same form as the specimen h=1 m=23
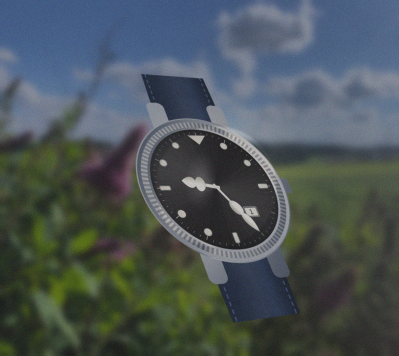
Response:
h=9 m=25
